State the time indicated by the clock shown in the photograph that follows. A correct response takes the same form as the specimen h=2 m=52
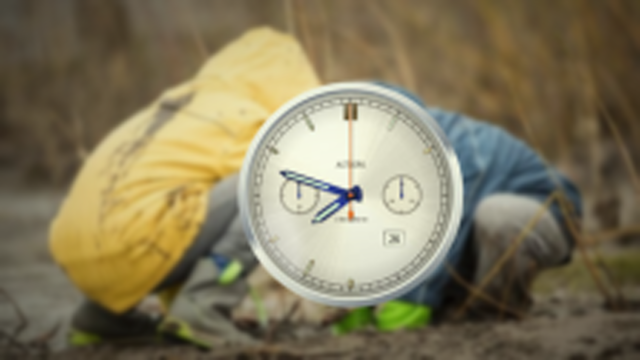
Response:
h=7 m=48
